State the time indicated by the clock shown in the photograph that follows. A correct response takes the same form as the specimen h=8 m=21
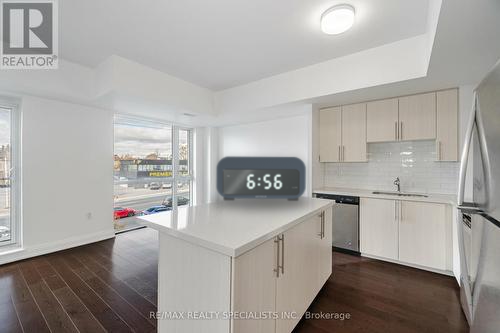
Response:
h=6 m=56
